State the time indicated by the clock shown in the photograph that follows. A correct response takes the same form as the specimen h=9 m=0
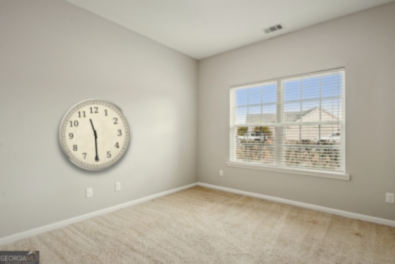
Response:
h=11 m=30
